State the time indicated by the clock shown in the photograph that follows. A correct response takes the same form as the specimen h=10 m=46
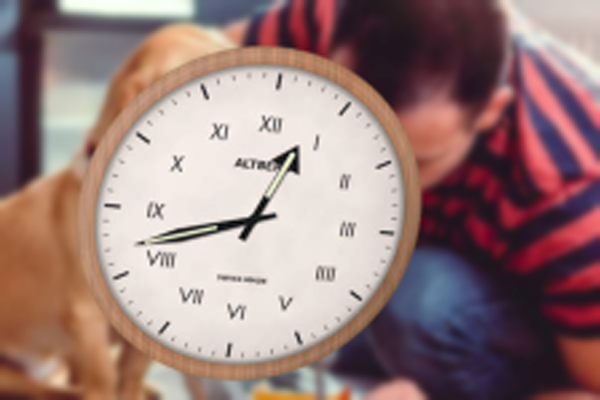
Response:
h=12 m=42
